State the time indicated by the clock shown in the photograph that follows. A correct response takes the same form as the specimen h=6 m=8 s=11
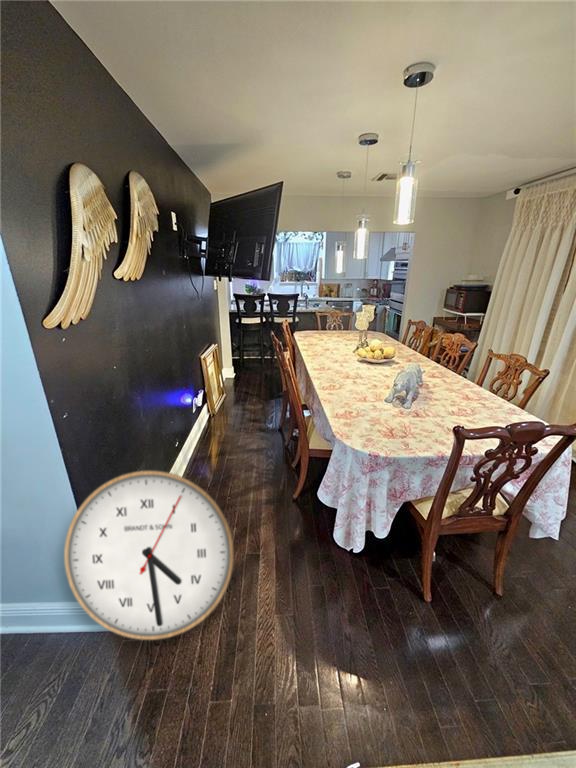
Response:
h=4 m=29 s=5
